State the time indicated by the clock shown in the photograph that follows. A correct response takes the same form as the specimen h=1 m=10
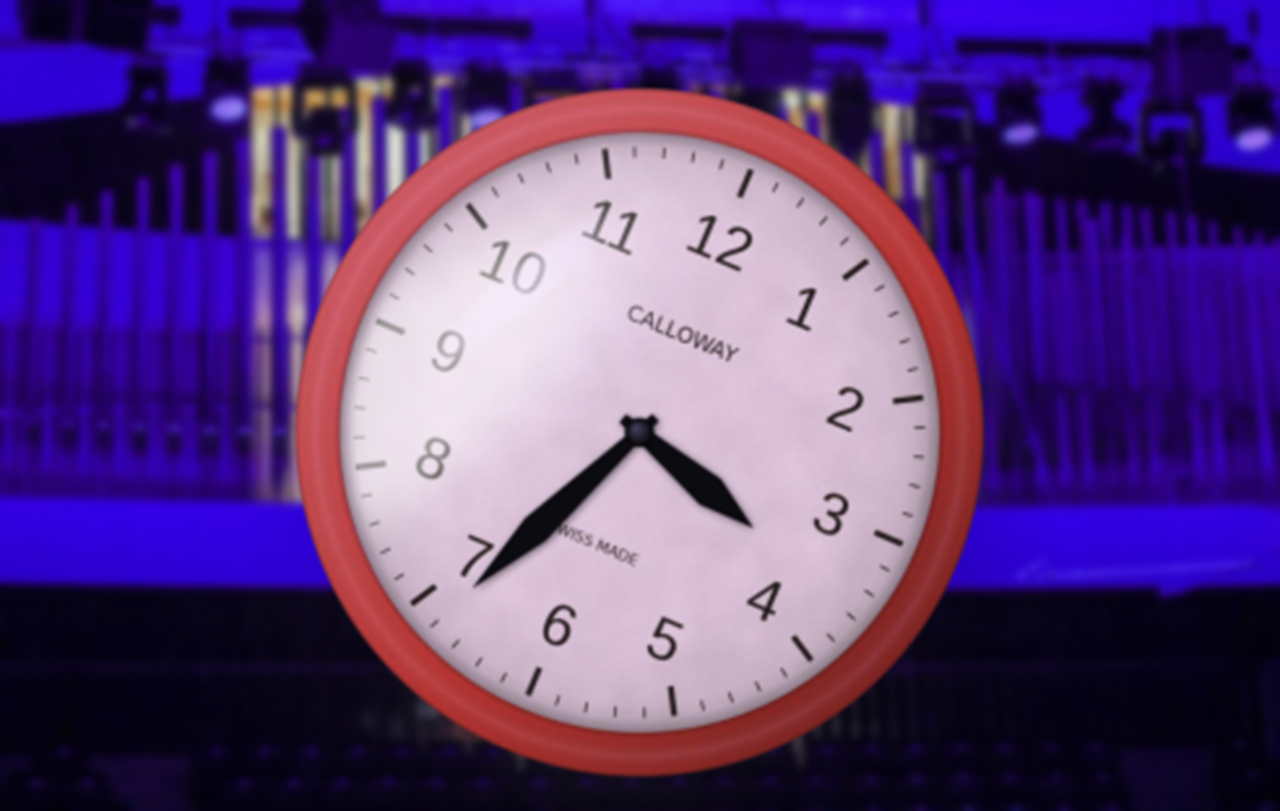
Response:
h=3 m=34
